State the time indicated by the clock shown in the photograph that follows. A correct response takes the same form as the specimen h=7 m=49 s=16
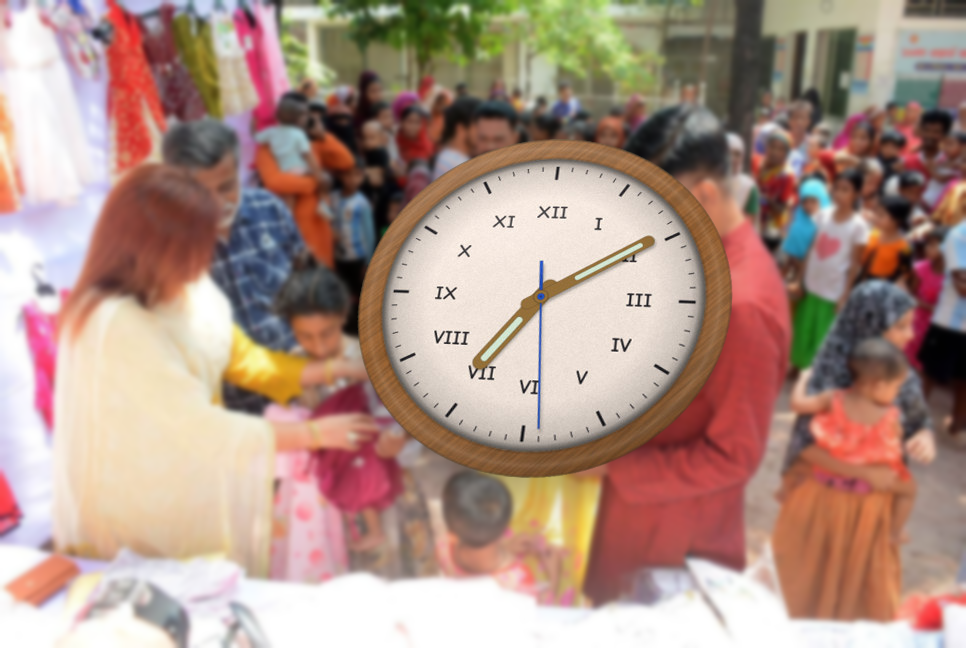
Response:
h=7 m=9 s=29
